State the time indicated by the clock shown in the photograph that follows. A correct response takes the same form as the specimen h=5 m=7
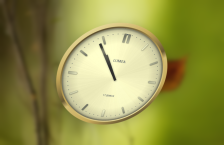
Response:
h=10 m=54
